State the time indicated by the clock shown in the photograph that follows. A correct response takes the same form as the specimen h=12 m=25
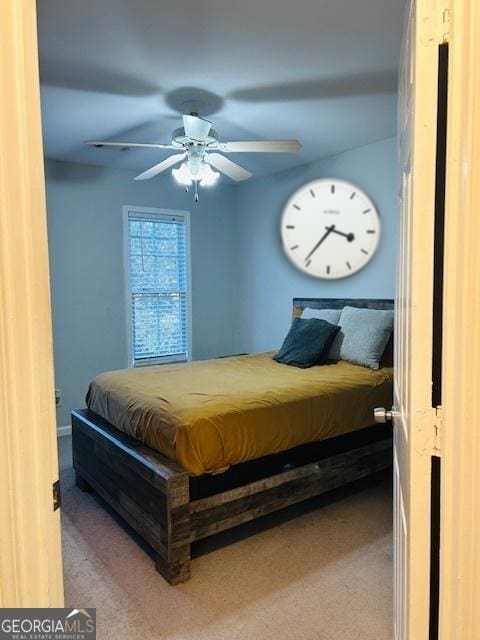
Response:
h=3 m=36
